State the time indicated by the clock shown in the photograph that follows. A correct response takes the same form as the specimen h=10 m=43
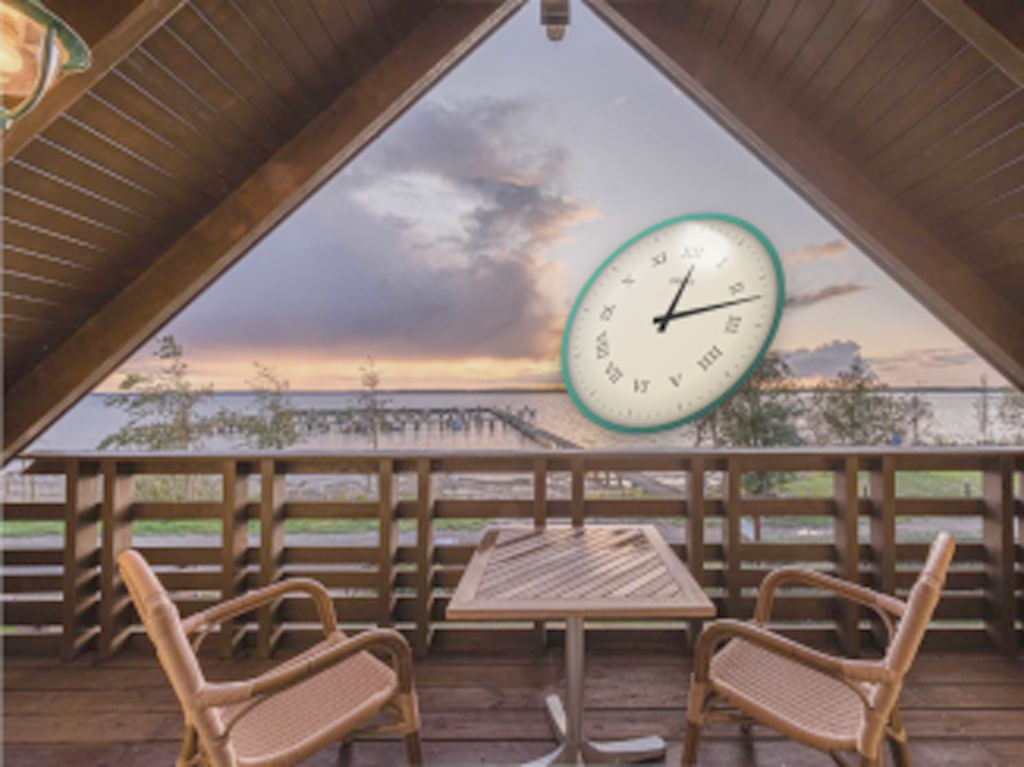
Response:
h=12 m=12
